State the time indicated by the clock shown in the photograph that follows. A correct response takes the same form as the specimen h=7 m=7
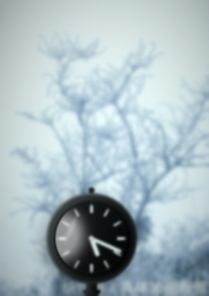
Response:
h=5 m=19
